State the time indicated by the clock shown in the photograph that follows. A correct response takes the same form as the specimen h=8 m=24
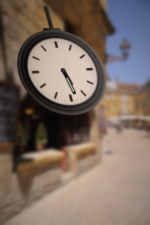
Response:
h=5 m=28
